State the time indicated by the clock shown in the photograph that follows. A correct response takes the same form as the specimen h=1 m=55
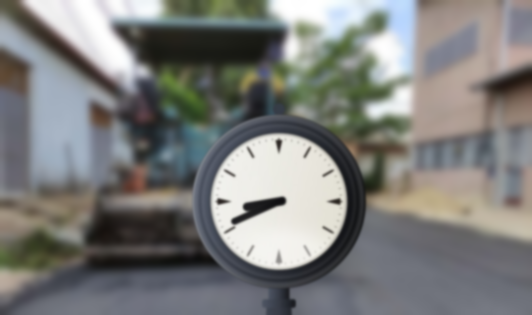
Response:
h=8 m=41
